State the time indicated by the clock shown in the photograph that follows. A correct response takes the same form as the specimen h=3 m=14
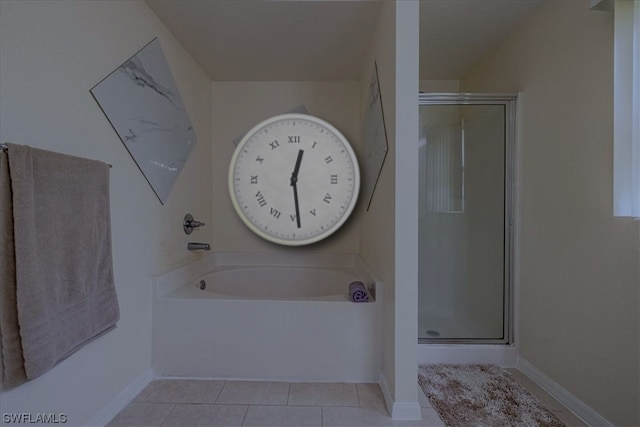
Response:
h=12 m=29
